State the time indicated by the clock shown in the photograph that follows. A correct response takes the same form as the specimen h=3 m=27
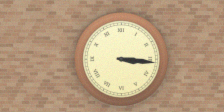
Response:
h=3 m=16
